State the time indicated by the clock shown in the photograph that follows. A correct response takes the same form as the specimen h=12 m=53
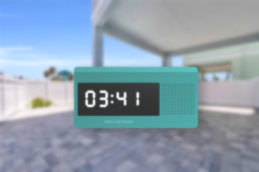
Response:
h=3 m=41
